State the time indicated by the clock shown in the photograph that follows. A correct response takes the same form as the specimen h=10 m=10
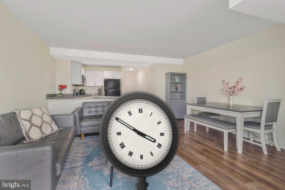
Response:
h=3 m=50
